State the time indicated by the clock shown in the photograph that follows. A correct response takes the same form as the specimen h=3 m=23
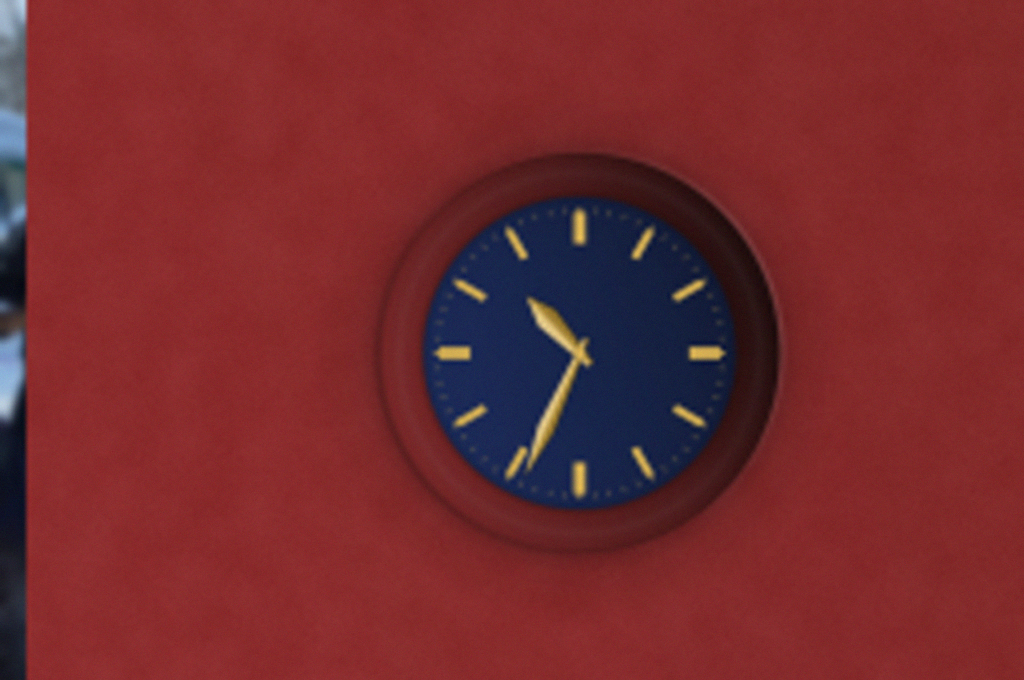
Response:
h=10 m=34
